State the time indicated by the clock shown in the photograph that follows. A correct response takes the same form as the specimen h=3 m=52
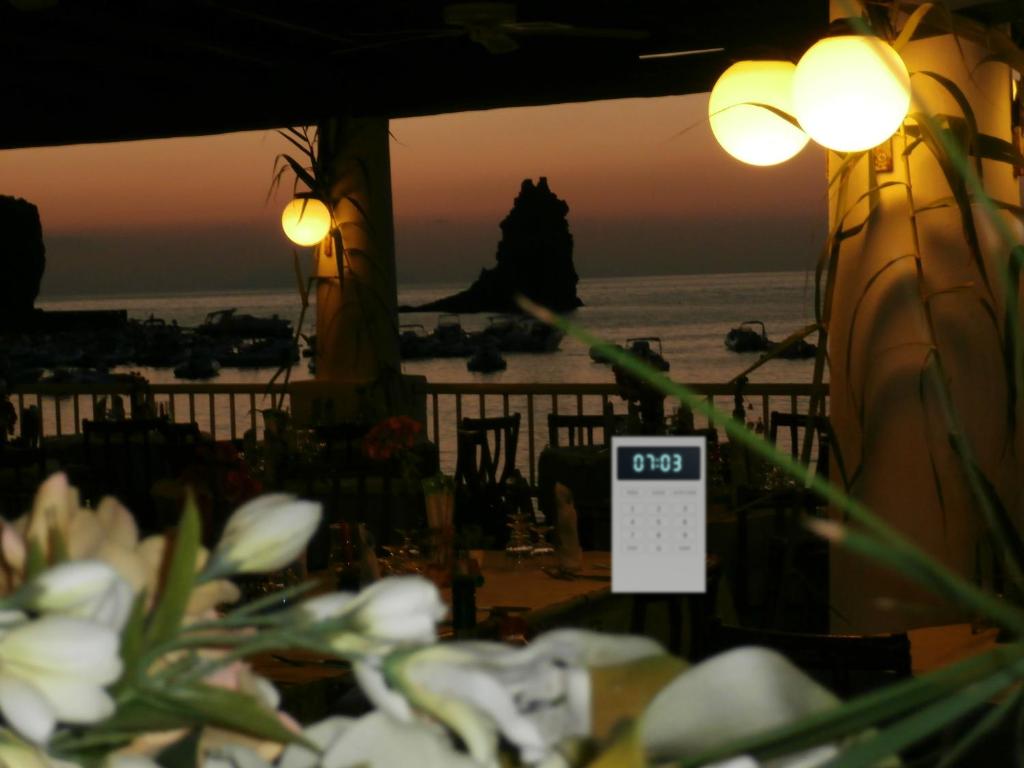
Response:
h=7 m=3
